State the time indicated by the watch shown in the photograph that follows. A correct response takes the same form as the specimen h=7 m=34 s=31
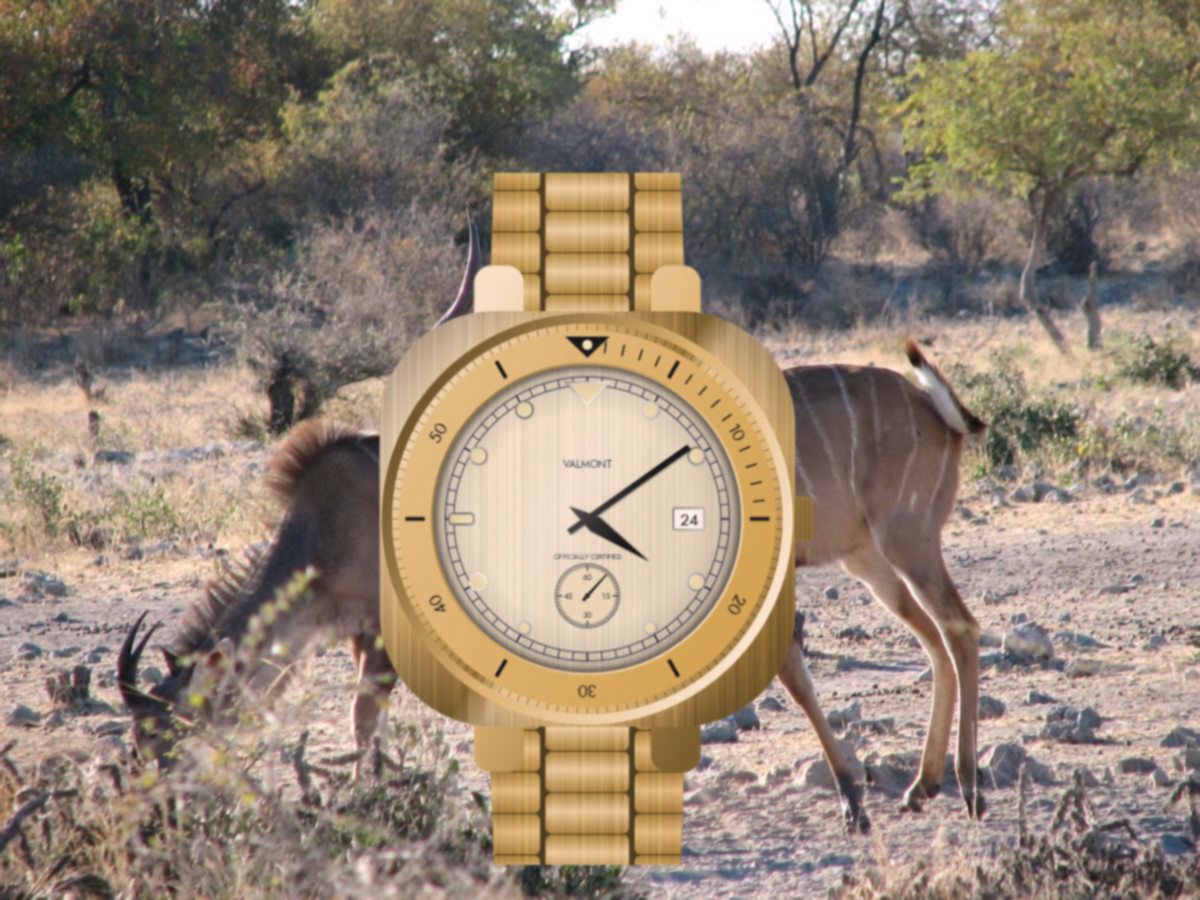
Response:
h=4 m=9 s=7
